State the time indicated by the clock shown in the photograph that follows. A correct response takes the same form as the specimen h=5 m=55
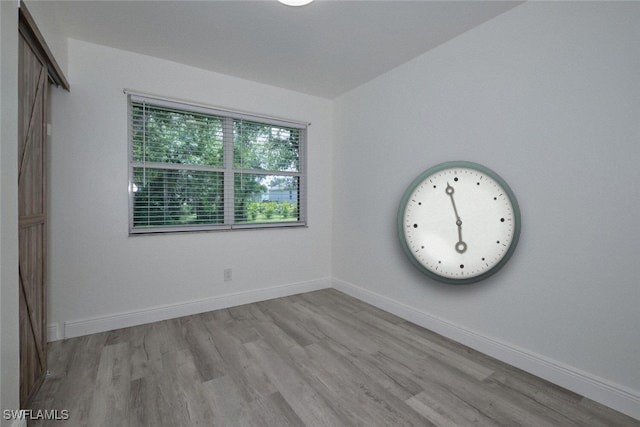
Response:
h=5 m=58
